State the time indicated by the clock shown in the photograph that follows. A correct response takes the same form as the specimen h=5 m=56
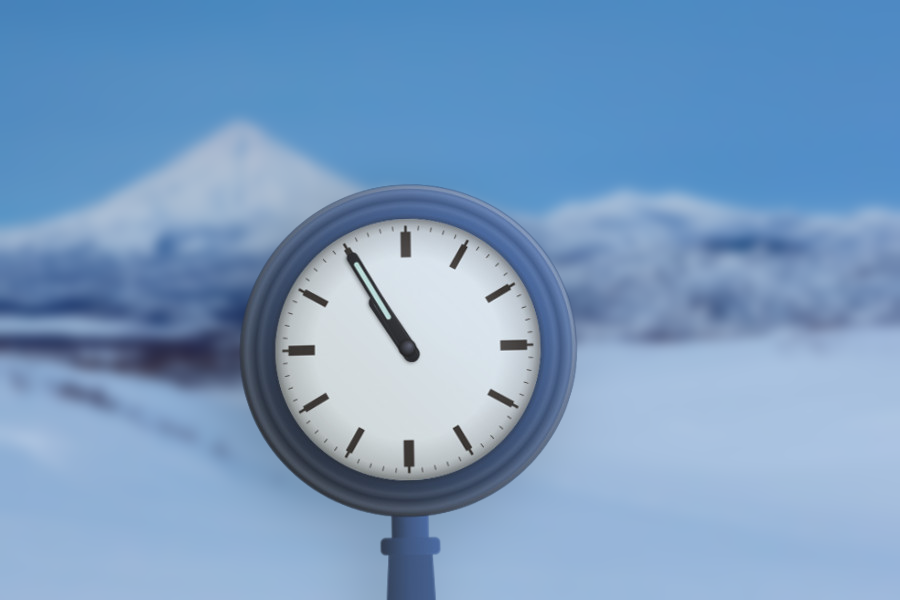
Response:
h=10 m=55
